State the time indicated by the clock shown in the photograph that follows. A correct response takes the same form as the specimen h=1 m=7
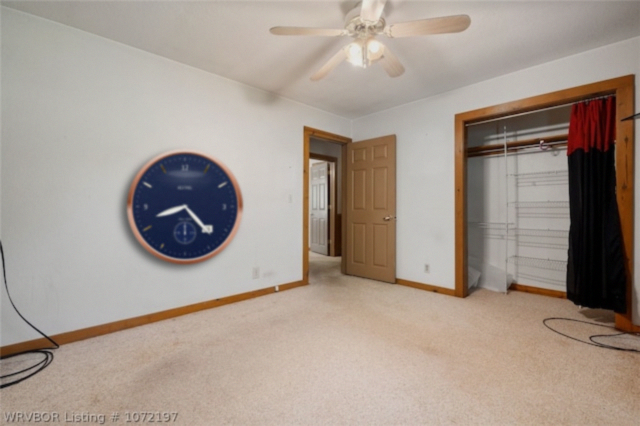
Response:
h=8 m=23
